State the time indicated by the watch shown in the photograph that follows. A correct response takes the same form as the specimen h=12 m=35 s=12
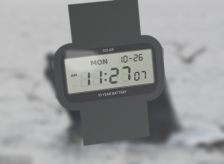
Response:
h=11 m=27 s=7
